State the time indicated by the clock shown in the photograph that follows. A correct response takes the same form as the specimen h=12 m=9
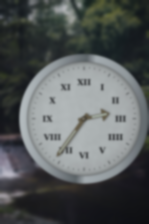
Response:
h=2 m=36
